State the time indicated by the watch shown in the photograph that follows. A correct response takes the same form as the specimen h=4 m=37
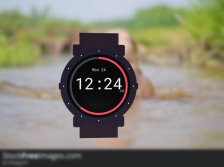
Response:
h=12 m=24
